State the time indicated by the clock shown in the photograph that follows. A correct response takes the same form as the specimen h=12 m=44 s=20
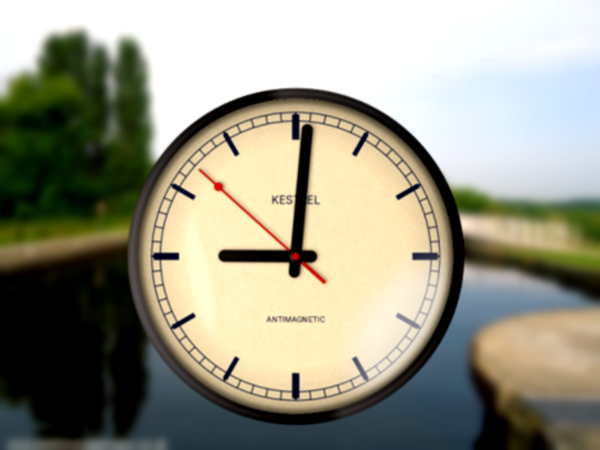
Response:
h=9 m=0 s=52
